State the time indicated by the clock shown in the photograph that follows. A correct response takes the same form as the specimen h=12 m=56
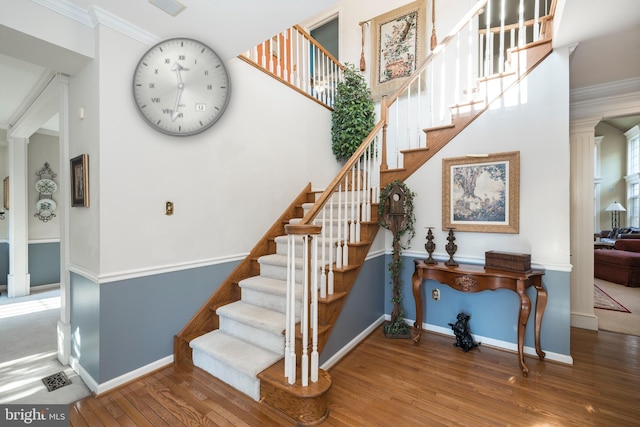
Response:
h=11 m=32
